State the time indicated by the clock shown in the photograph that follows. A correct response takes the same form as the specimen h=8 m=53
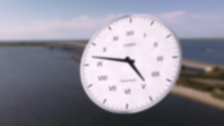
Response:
h=4 m=47
